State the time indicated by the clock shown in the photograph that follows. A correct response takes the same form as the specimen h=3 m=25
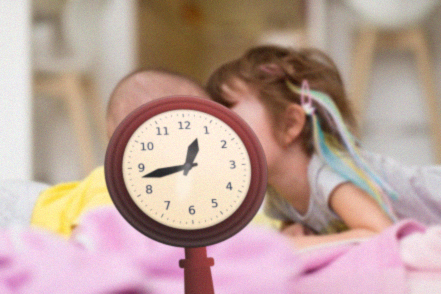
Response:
h=12 m=43
